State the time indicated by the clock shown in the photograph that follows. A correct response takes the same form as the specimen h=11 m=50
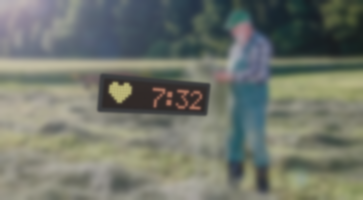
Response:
h=7 m=32
